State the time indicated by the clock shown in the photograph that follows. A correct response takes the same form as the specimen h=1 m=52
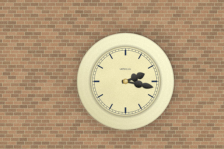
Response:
h=2 m=17
